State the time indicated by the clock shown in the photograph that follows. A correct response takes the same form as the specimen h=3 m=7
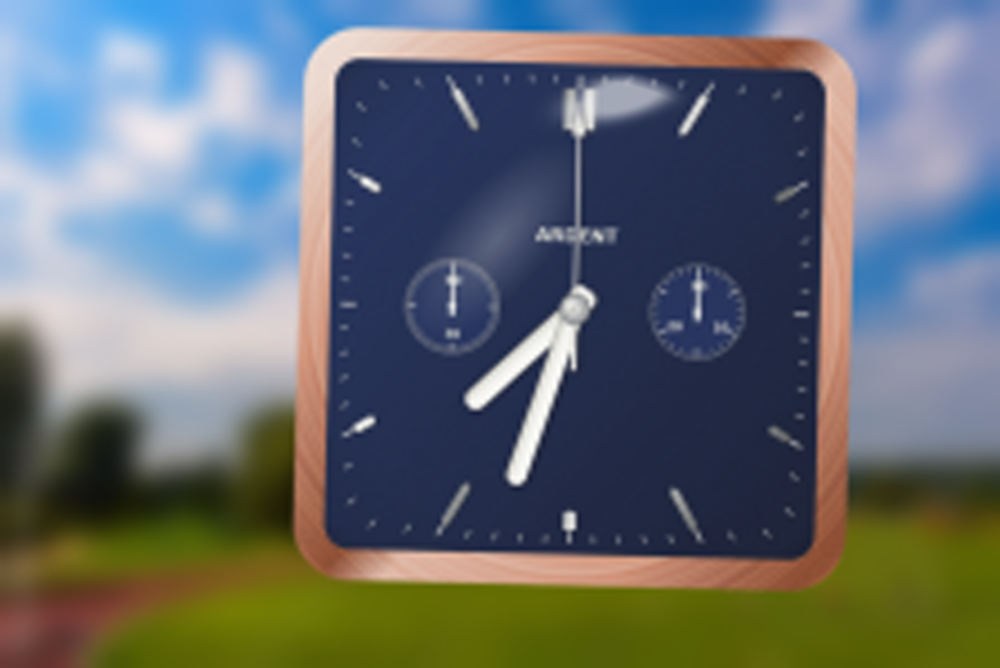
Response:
h=7 m=33
